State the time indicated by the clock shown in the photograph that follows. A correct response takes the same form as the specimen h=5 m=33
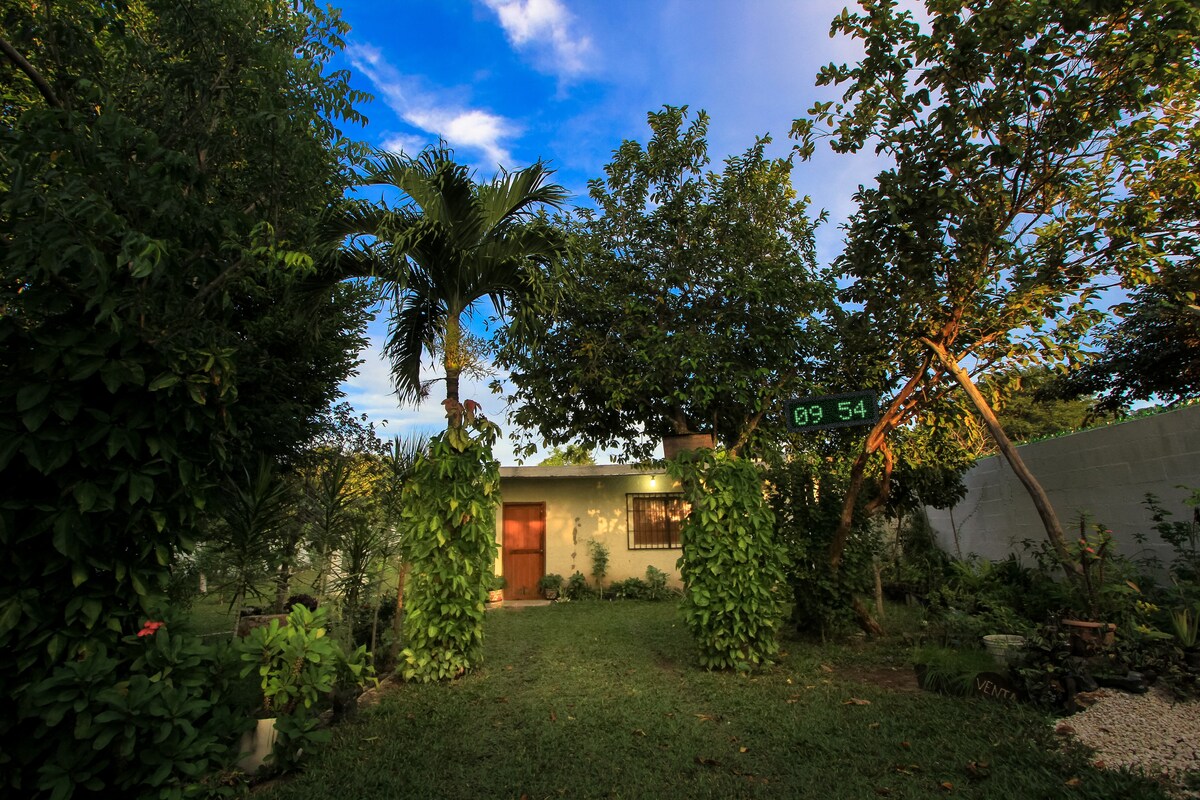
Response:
h=9 m=54
